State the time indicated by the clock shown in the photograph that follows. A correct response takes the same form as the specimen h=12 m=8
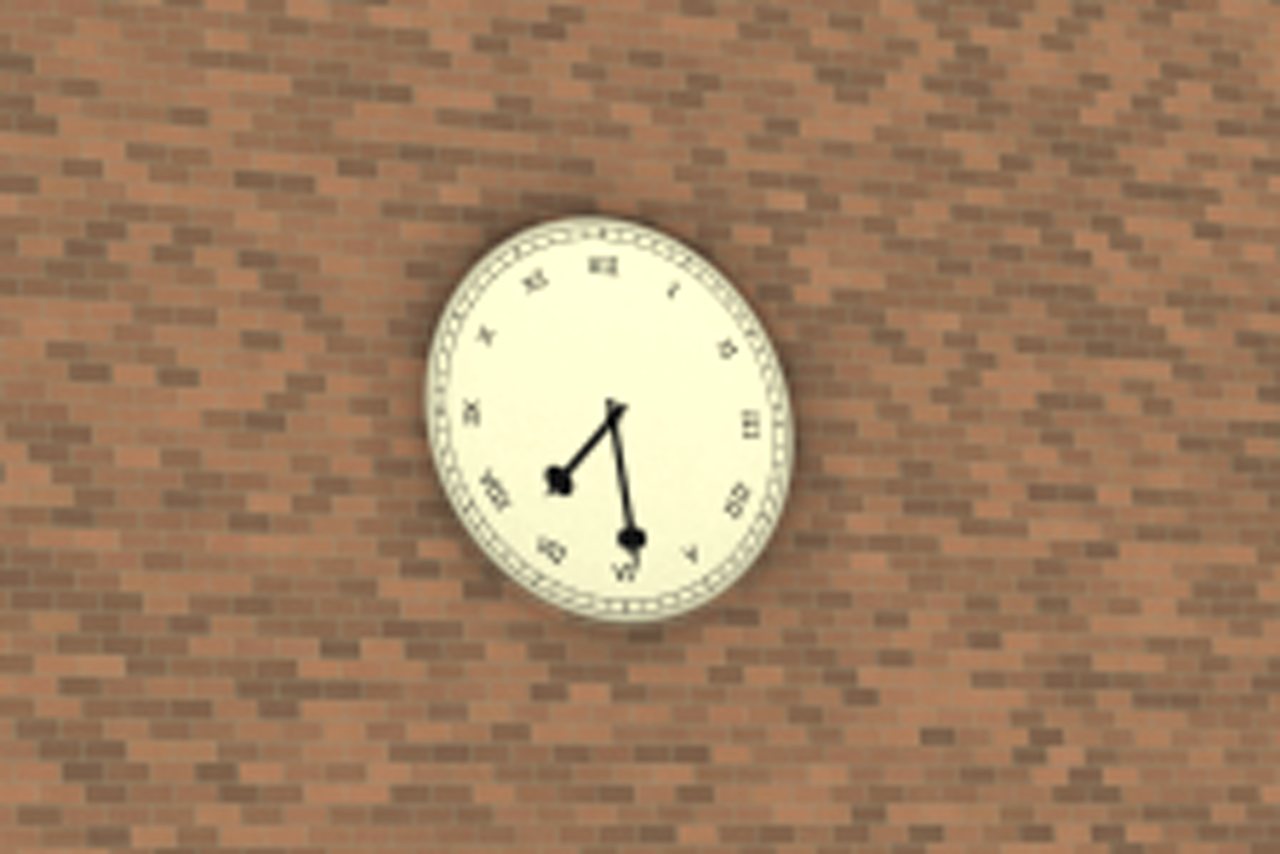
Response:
h=7 m=29
